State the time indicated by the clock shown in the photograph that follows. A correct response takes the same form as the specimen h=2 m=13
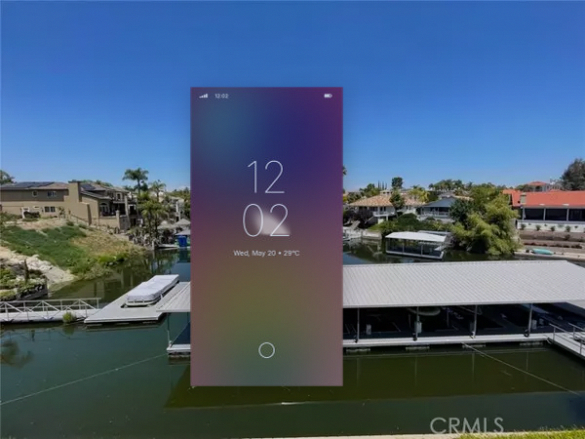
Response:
h=12 m=2
